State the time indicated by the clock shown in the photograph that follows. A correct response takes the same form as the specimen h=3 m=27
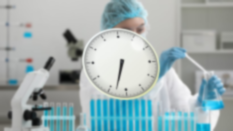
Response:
h=6 m=33
